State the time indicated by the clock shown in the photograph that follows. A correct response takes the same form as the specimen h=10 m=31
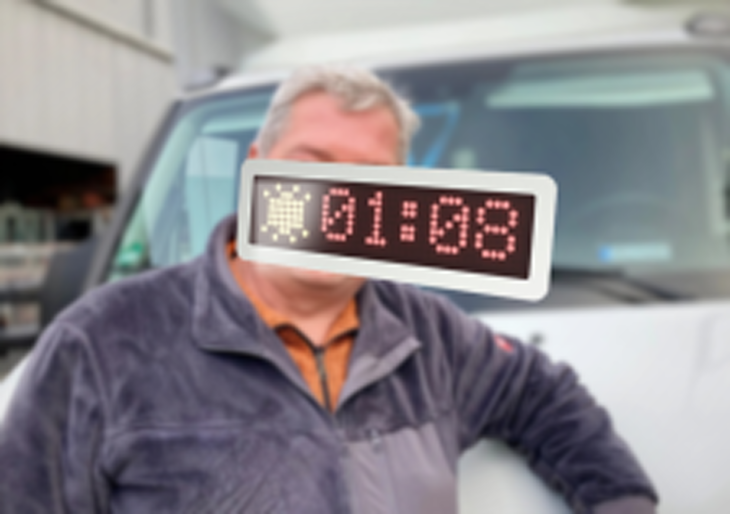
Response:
h=1 m=8
